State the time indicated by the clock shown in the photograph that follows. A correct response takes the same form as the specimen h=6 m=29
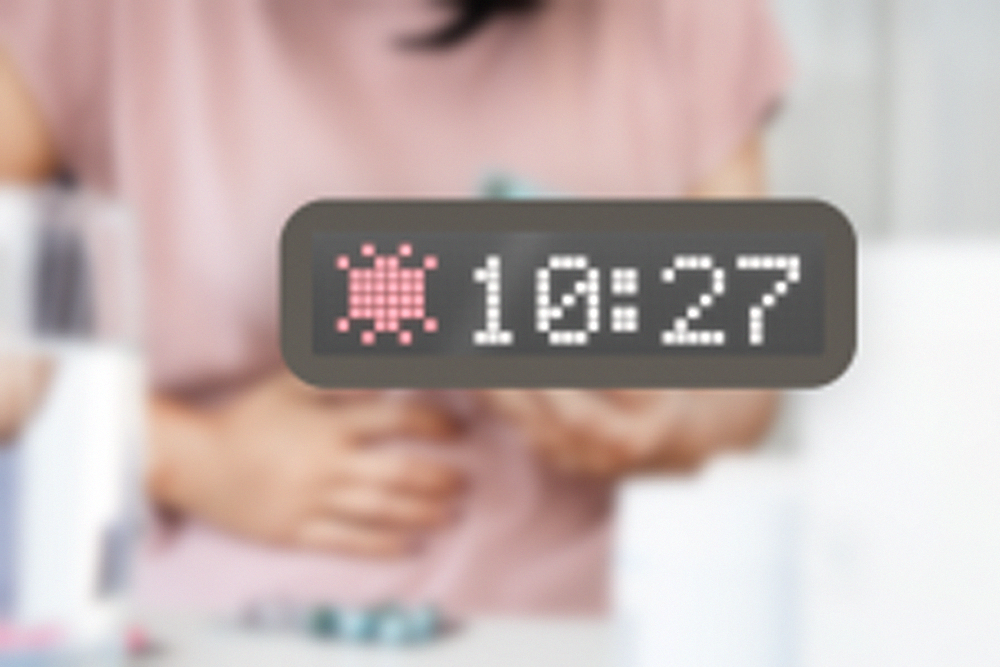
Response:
h=10 m=27
